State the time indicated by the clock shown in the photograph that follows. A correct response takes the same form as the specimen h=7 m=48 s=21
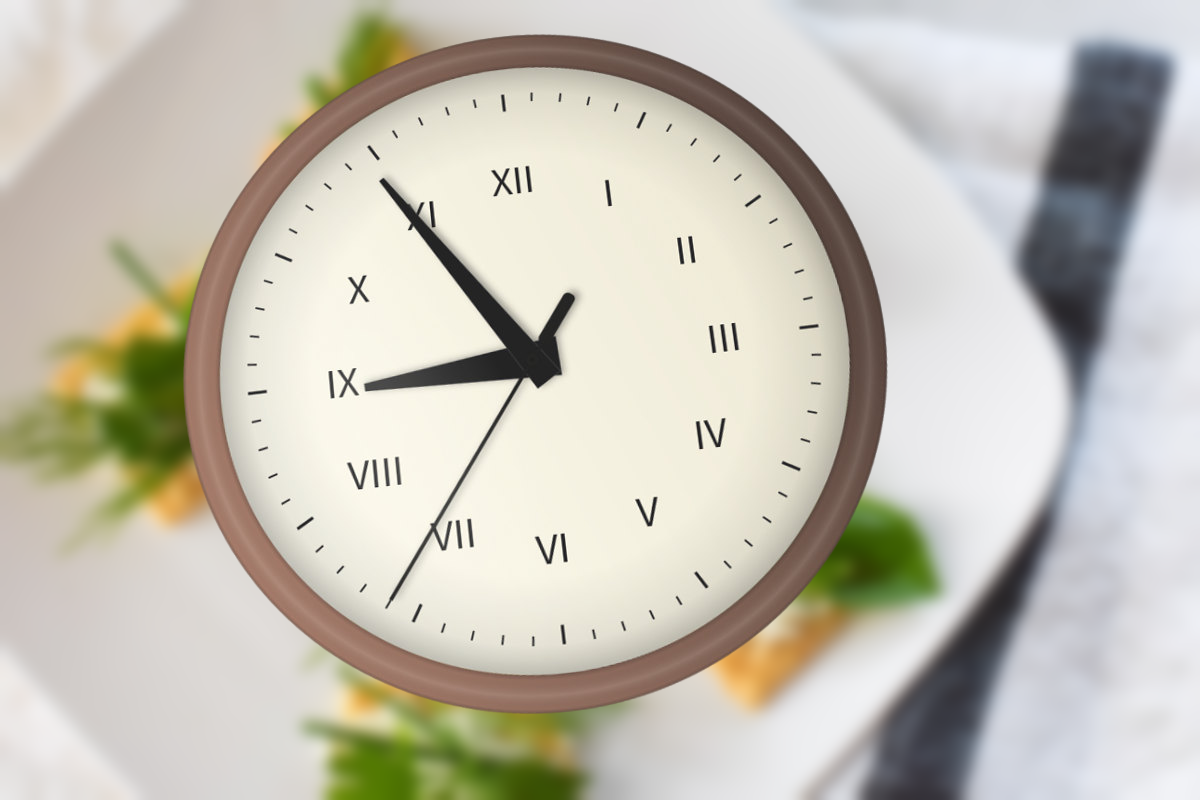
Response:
h=8 m=54 s=36
